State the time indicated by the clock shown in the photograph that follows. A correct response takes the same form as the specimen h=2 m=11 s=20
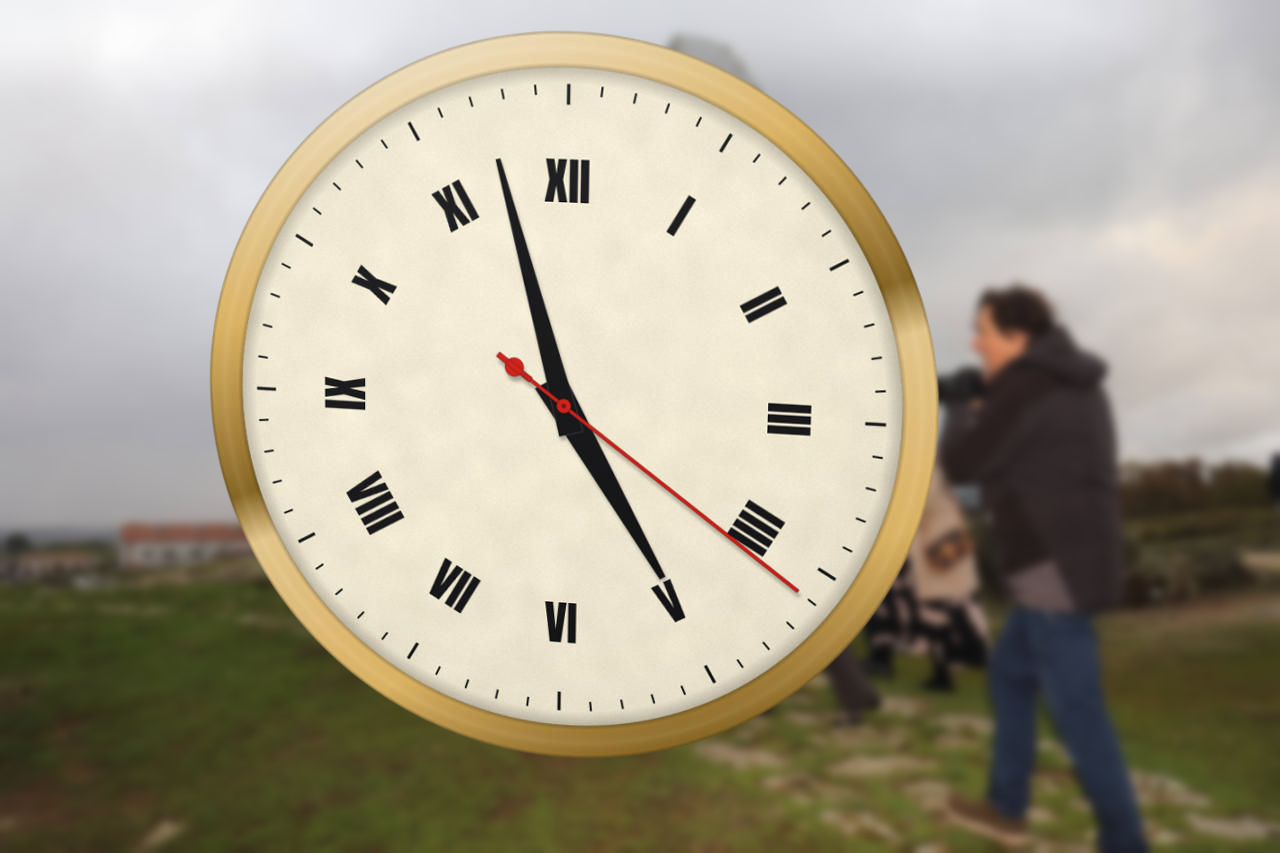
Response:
h=4 m=57 s=21
